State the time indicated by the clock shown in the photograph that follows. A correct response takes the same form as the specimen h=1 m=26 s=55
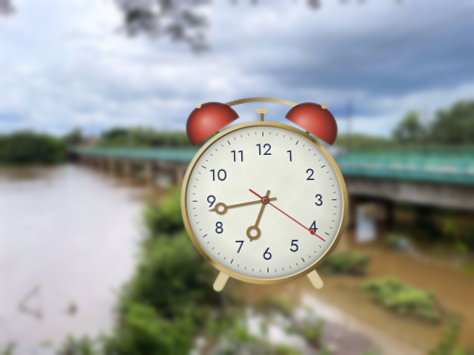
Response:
h=6 m=43 s=21
